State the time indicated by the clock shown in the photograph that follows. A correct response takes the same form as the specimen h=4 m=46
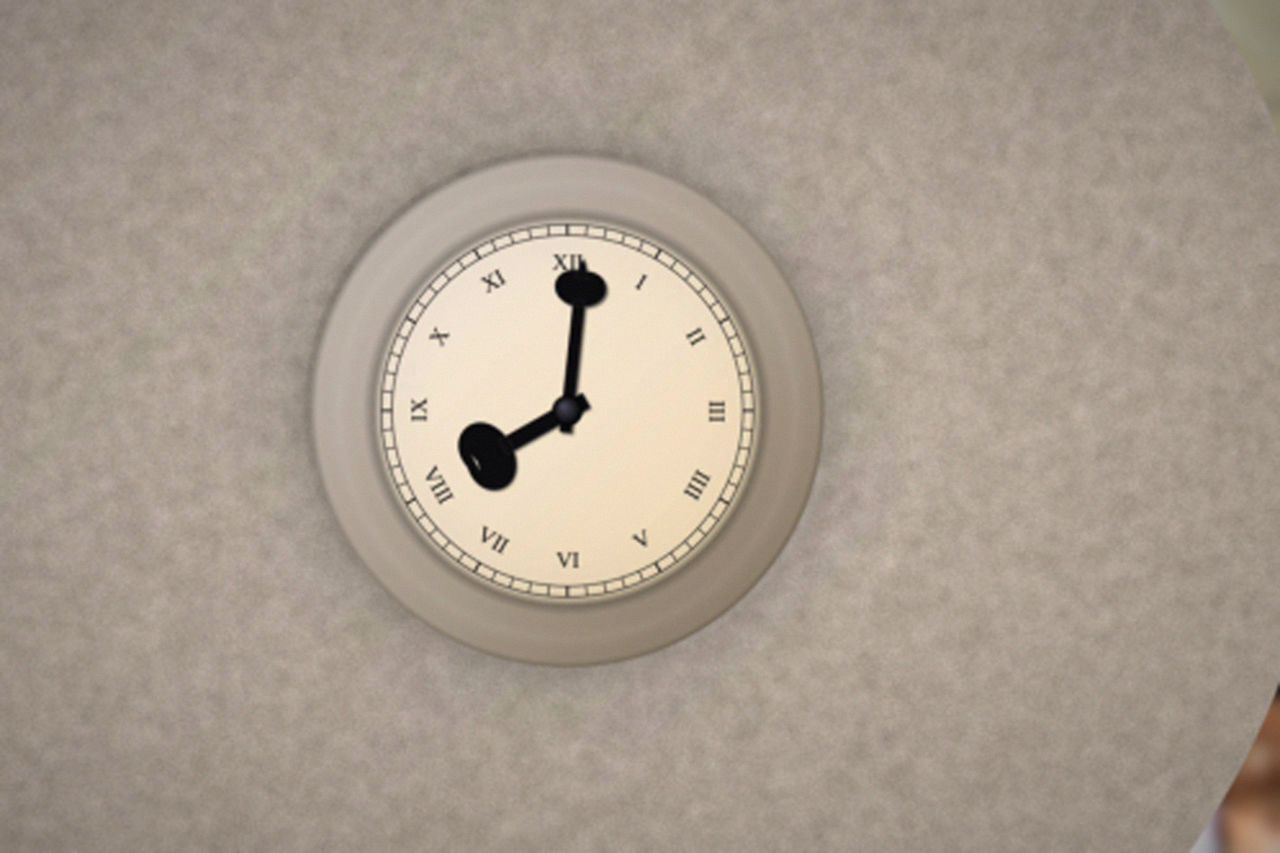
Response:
h=8 m=1
